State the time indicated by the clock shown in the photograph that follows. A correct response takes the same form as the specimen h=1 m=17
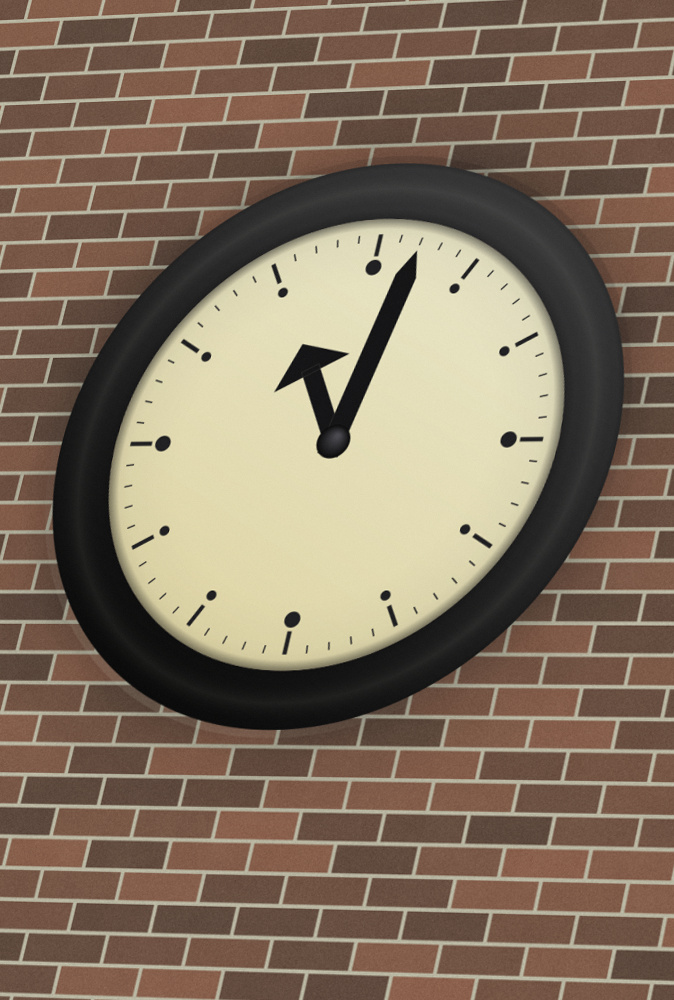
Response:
h=11 m=2
